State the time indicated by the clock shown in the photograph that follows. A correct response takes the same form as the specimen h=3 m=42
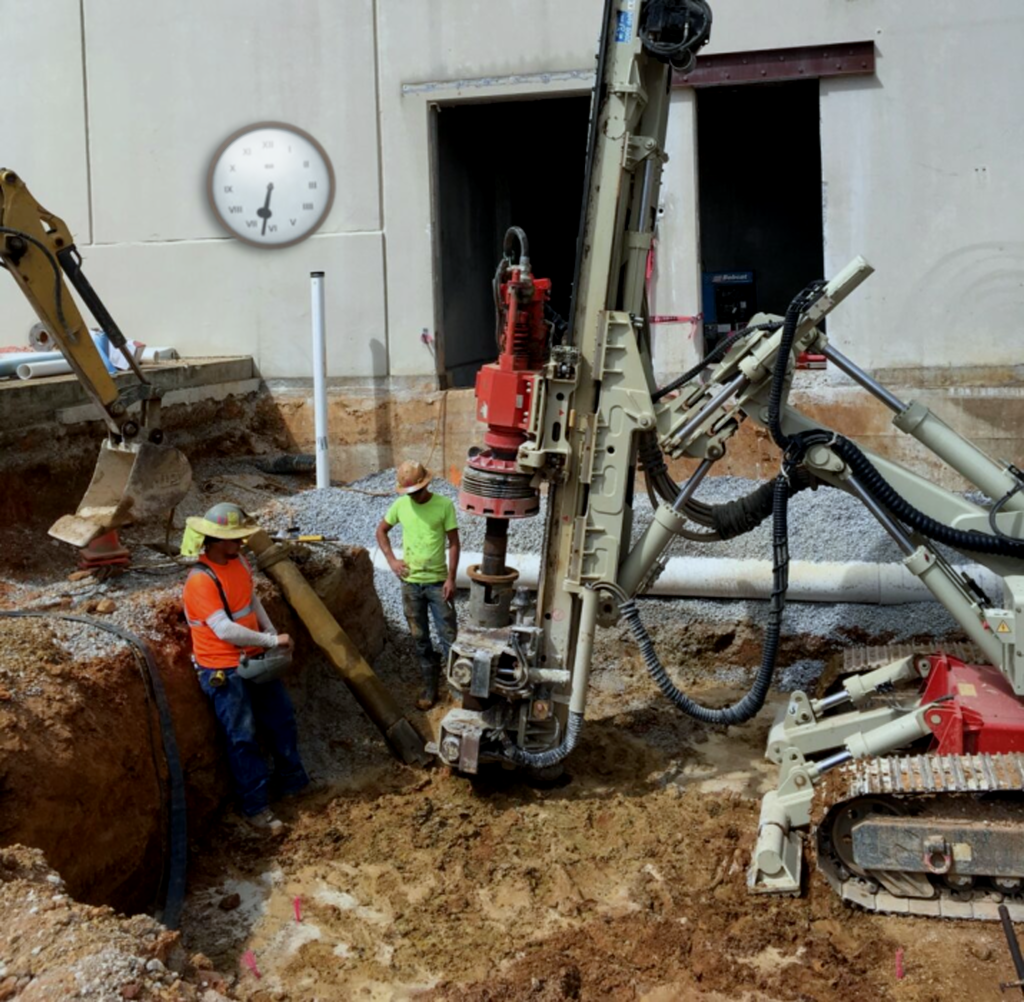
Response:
h=6 m=32
